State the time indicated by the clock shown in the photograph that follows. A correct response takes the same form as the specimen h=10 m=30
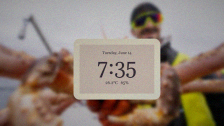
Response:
h=7 m=35
